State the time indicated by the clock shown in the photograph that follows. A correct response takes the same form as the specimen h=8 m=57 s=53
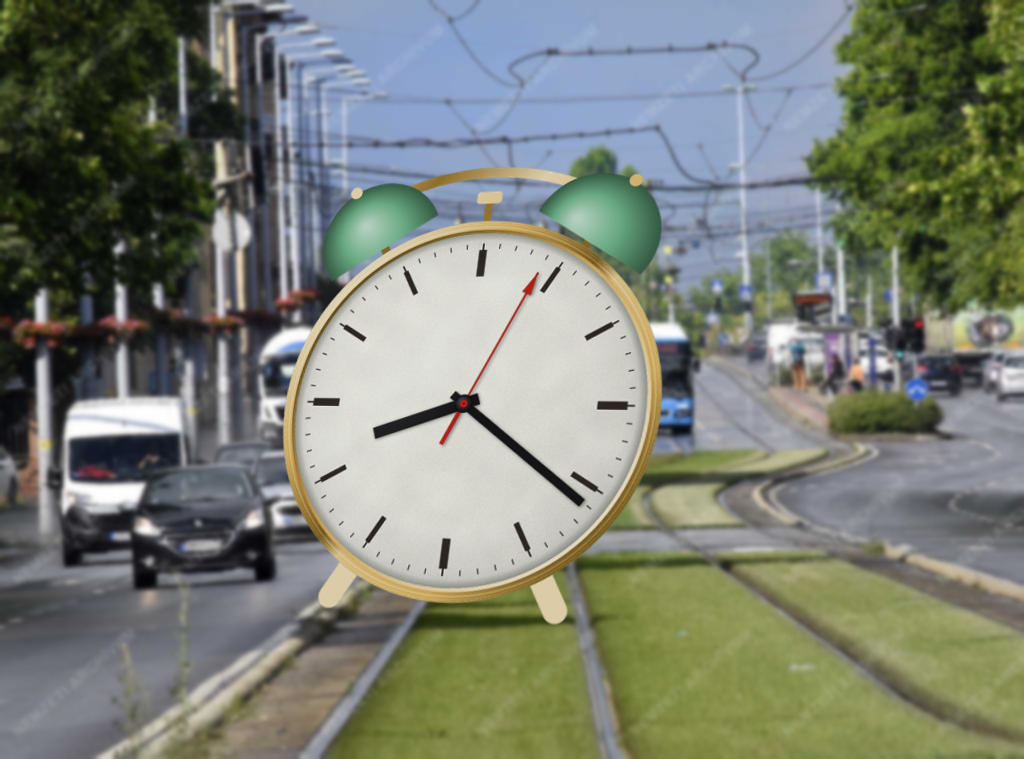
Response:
h=8 m=21 s=4
